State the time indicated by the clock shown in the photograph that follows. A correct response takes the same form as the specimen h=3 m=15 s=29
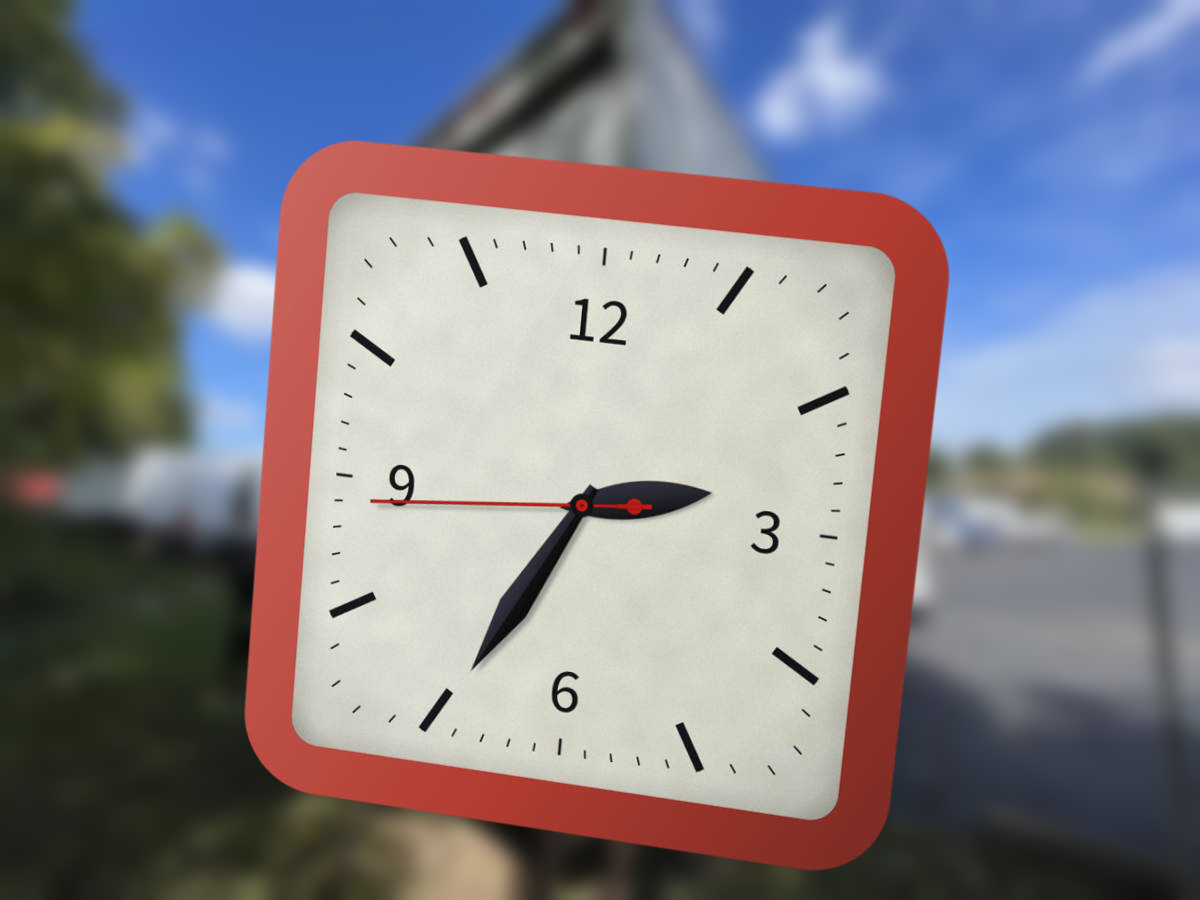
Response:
h=2 m=34 s=44
